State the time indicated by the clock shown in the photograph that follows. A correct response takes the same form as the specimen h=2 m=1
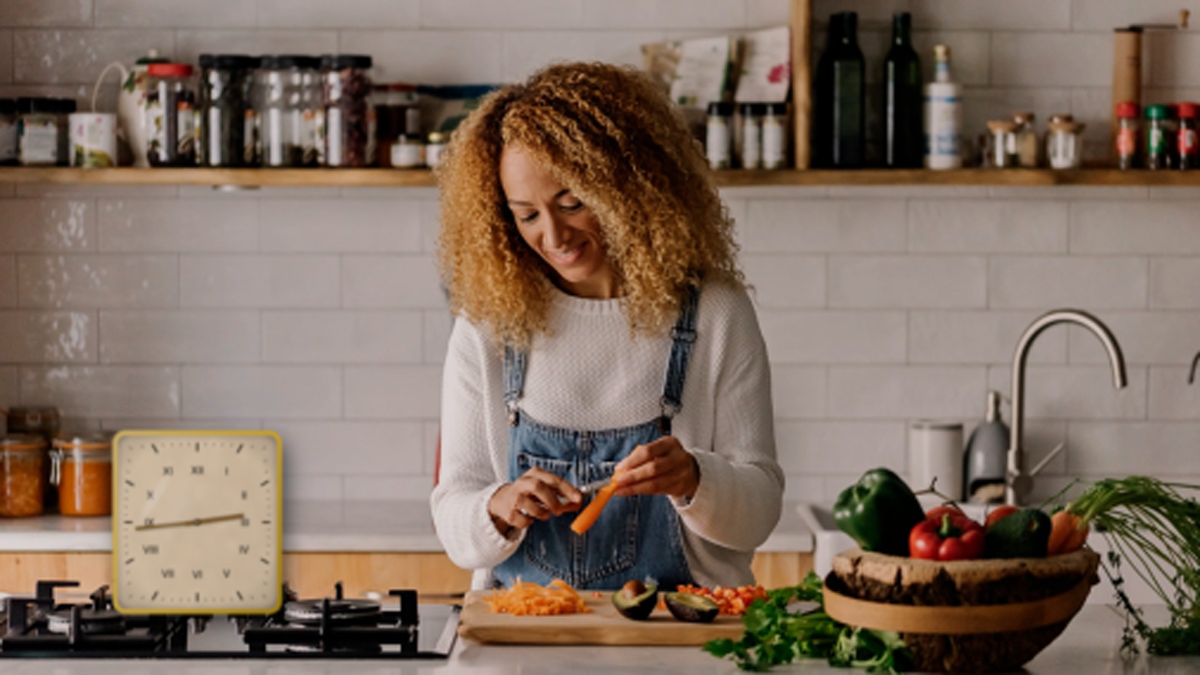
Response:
h=2 m=44
